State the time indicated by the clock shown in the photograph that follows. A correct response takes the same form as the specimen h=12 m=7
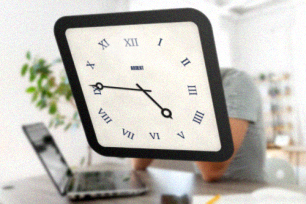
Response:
h=4 m=46
